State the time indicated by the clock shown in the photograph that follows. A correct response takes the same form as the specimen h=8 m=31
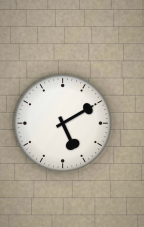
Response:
h=5 m=10
